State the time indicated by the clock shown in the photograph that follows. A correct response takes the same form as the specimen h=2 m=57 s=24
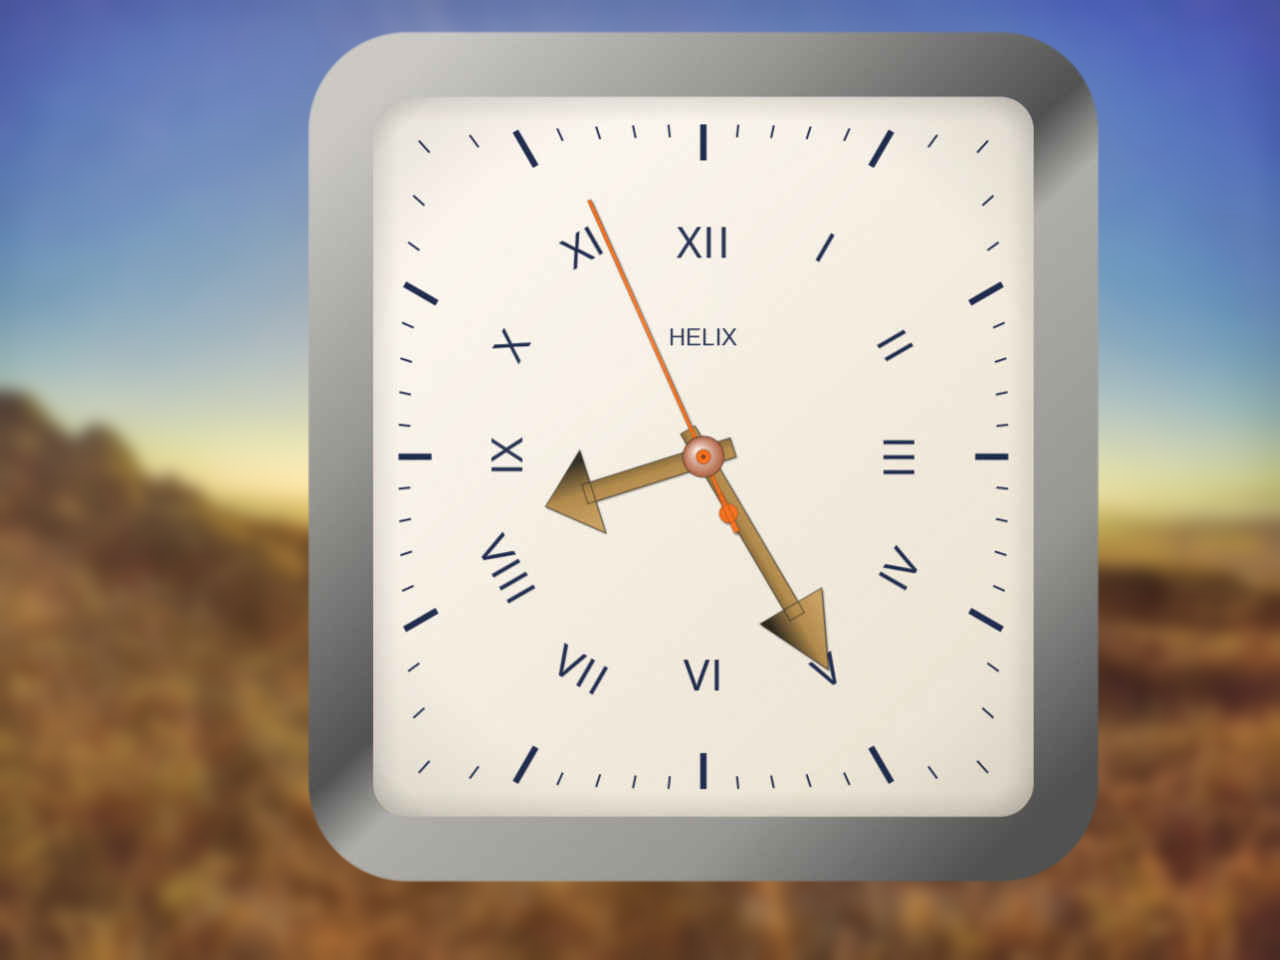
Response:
h=8 m=24 s=56
